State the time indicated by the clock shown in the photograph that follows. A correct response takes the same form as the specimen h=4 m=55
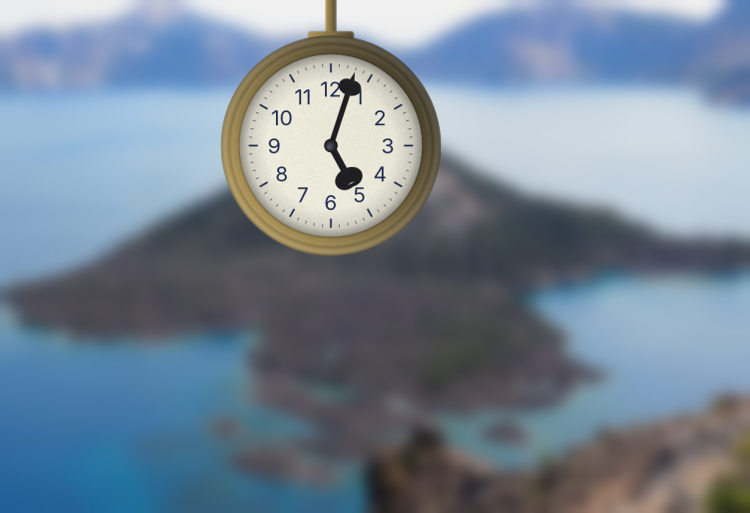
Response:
h=5 m=3
